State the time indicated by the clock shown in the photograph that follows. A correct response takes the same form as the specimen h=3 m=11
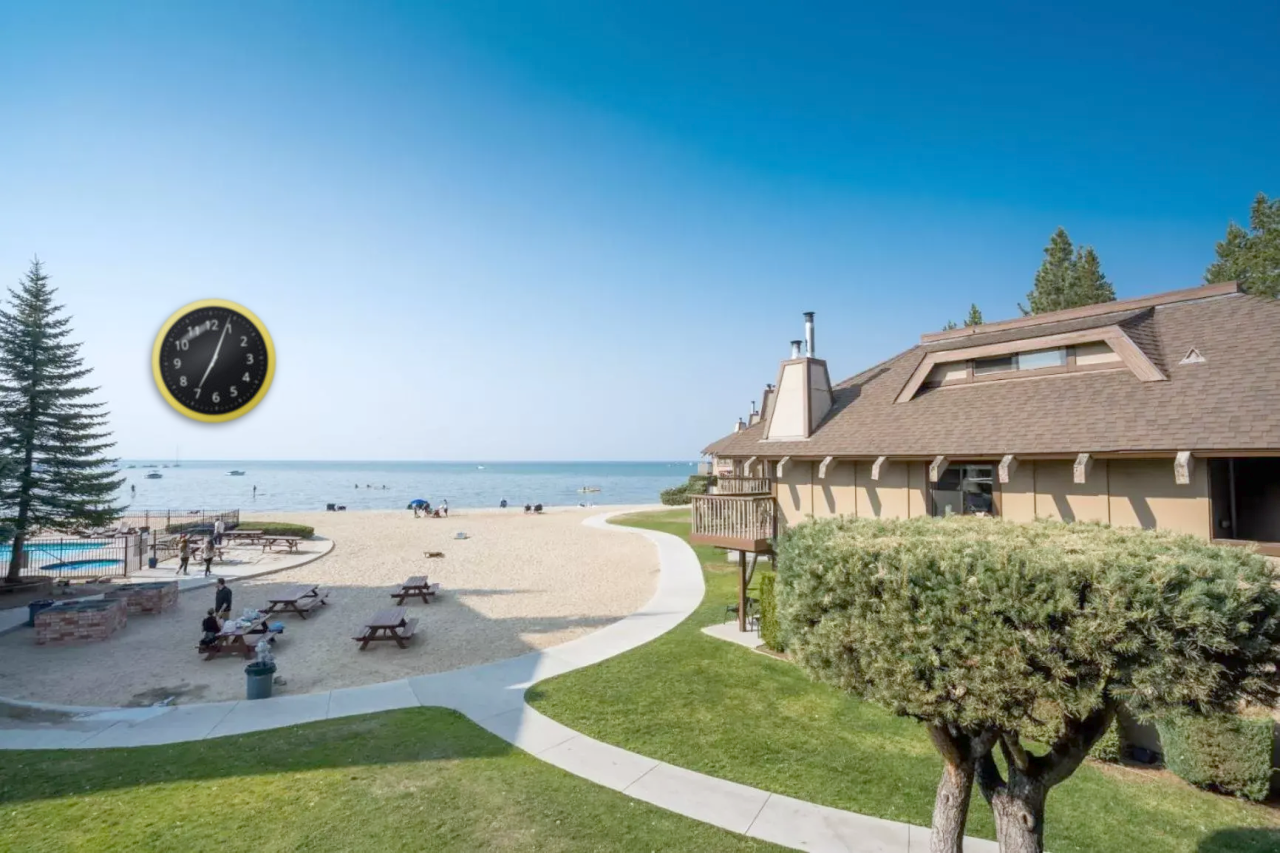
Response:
h=7 m=4
